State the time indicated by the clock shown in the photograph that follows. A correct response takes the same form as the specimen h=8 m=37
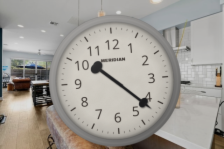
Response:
h=10 m=22
